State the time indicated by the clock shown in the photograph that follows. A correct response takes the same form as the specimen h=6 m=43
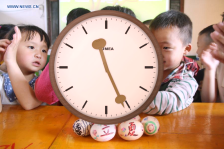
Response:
h=11 m=26
